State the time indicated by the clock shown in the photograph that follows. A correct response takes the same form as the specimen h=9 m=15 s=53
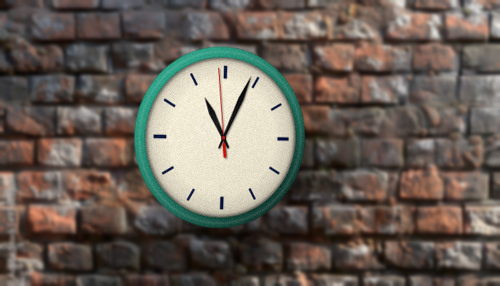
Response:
h=11 m=3 s=59
